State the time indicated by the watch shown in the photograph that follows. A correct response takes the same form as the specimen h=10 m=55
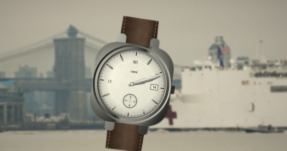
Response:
h=2 m=11
